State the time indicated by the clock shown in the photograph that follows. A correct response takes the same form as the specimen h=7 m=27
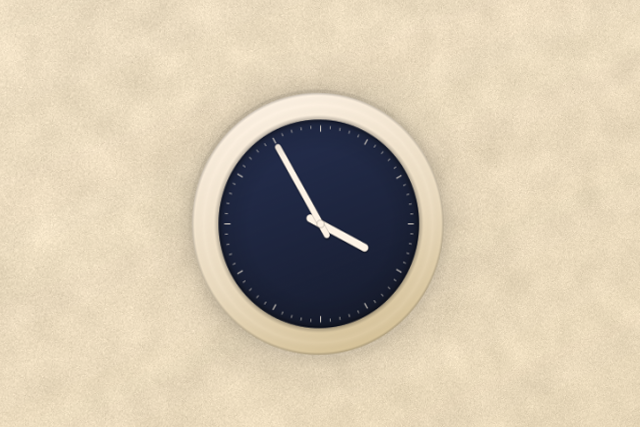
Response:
h=3 m=55
